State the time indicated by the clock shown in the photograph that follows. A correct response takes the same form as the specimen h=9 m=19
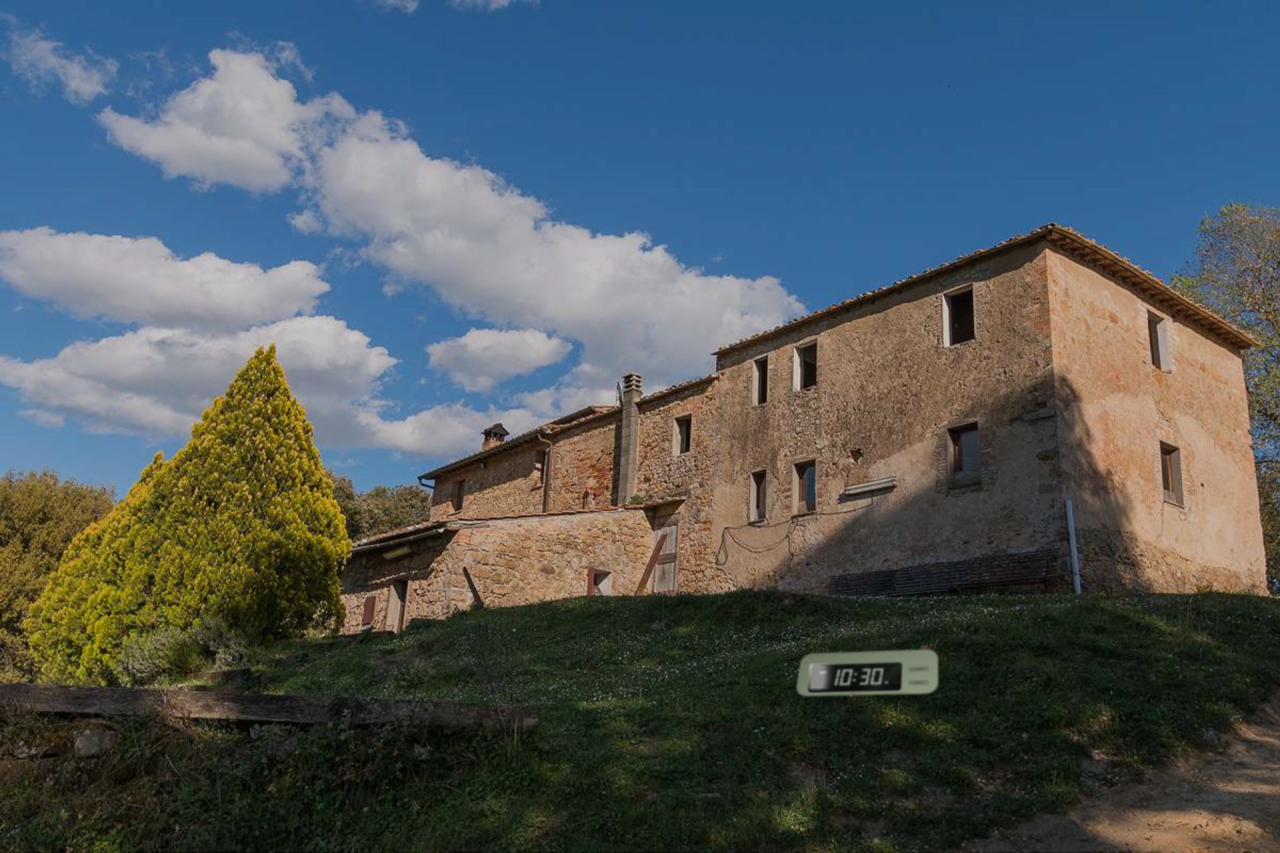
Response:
h=10 m=30
